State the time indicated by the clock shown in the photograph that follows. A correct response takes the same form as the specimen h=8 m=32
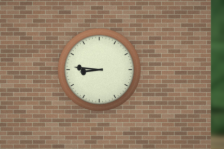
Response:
h=8 m=46
